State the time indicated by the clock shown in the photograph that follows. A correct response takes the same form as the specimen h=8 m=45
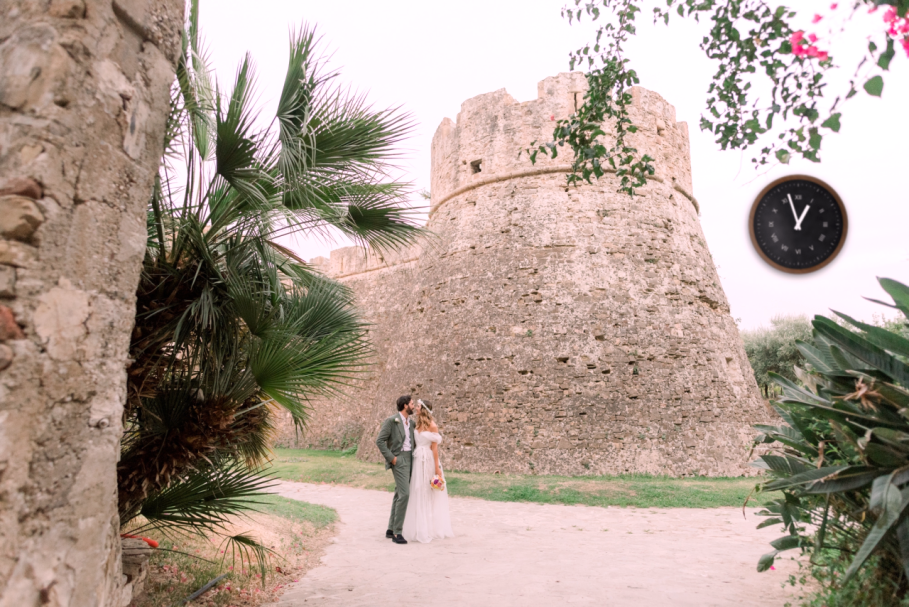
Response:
h=12 m=57
